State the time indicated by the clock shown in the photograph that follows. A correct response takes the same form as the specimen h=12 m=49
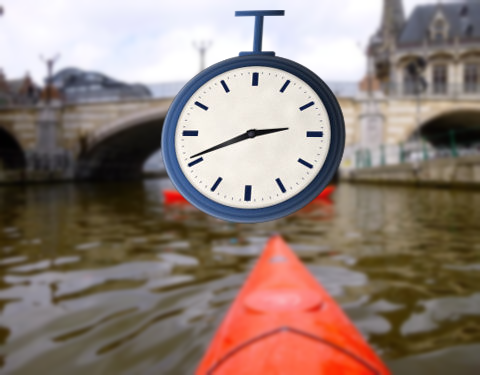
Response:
h=2 m=41
